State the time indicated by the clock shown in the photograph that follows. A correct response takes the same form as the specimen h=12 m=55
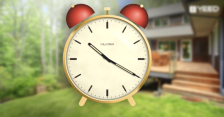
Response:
h=10 m=20
